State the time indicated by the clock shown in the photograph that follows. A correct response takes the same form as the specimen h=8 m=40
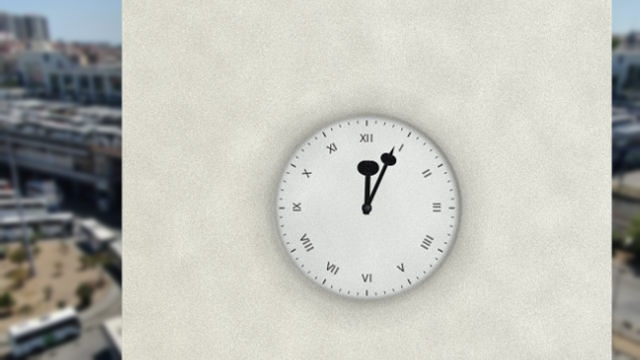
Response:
h=12 m=4
